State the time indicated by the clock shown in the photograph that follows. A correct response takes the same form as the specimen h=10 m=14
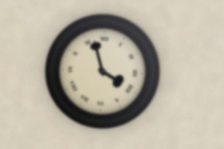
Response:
h=3 m=57
